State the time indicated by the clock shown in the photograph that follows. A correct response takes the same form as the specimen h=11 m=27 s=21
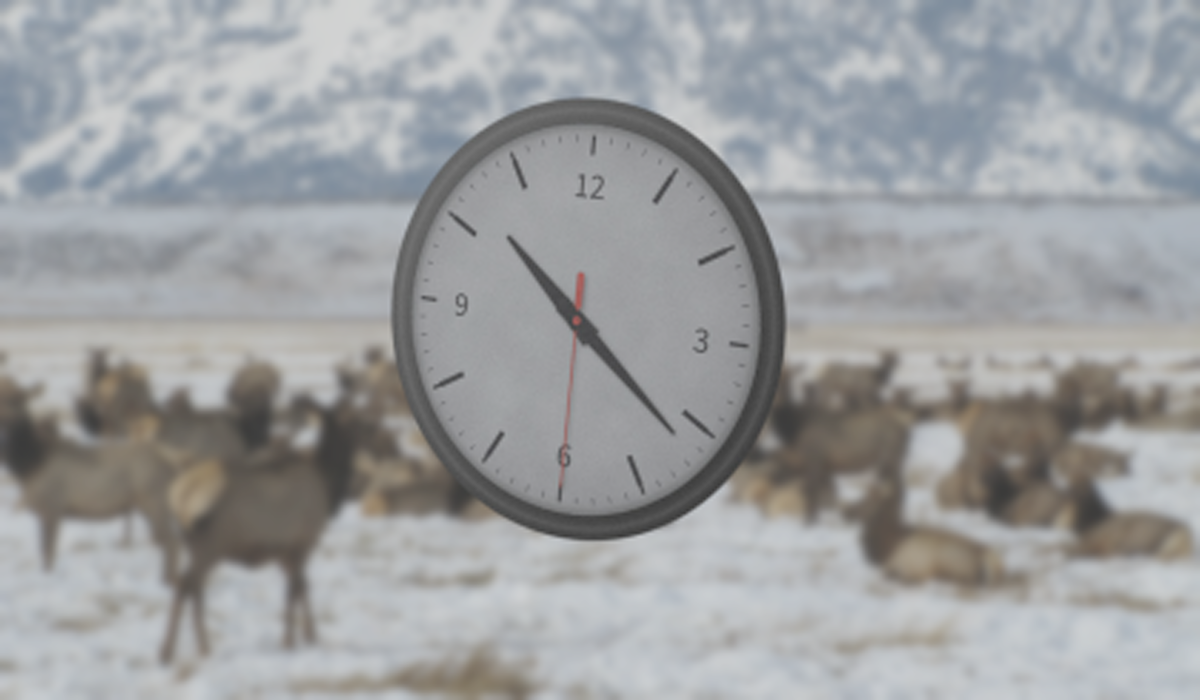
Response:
h=10 m=21 s=30
